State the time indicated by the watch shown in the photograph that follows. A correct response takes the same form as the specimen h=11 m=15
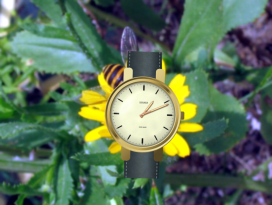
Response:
h=1 m=11
